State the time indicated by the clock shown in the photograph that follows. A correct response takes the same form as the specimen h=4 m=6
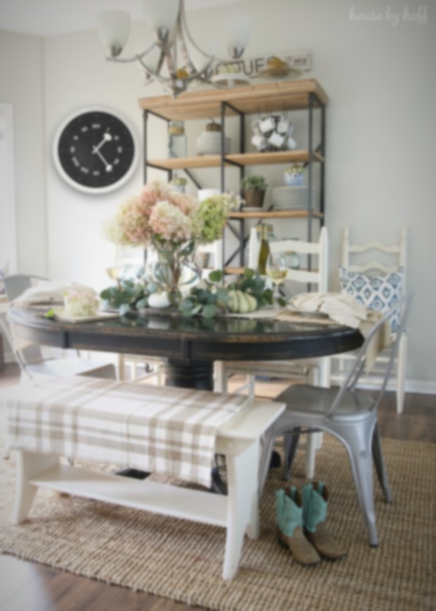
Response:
h=1 m=24
